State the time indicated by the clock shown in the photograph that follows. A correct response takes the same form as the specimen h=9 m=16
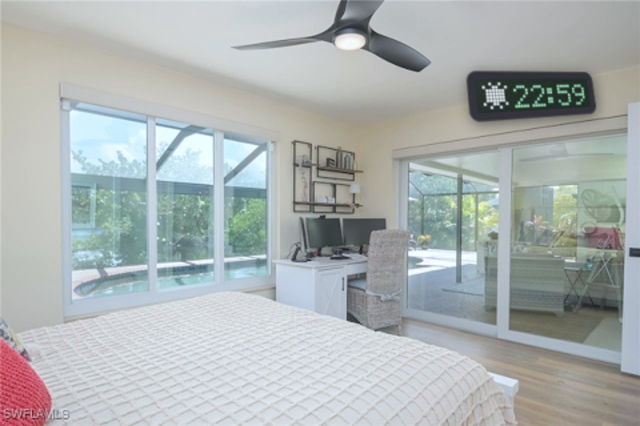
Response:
h=22 m=59
